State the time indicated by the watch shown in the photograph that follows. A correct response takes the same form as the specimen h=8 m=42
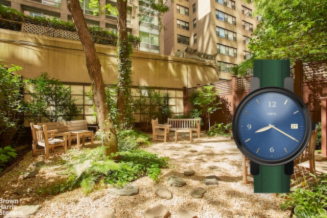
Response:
h=8 m=20
